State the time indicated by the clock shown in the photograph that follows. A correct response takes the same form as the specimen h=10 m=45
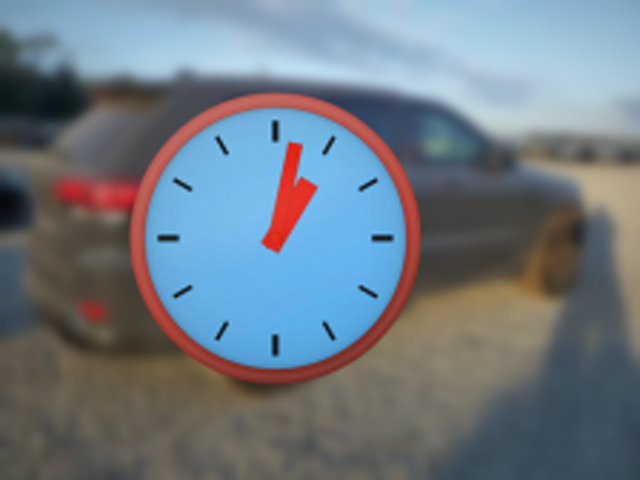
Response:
h=1 m=2
